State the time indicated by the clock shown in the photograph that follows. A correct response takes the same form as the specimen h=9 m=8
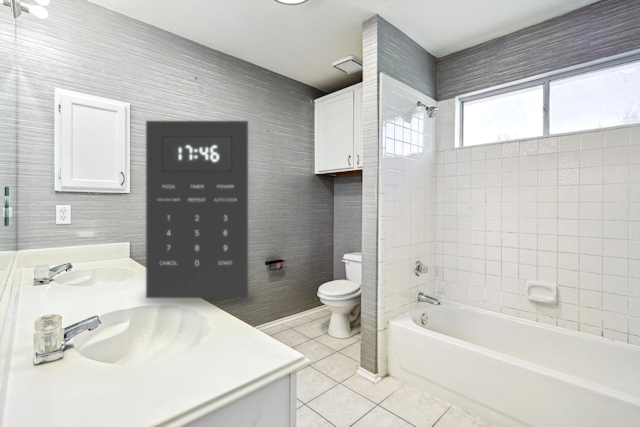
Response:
h=17 m=46
